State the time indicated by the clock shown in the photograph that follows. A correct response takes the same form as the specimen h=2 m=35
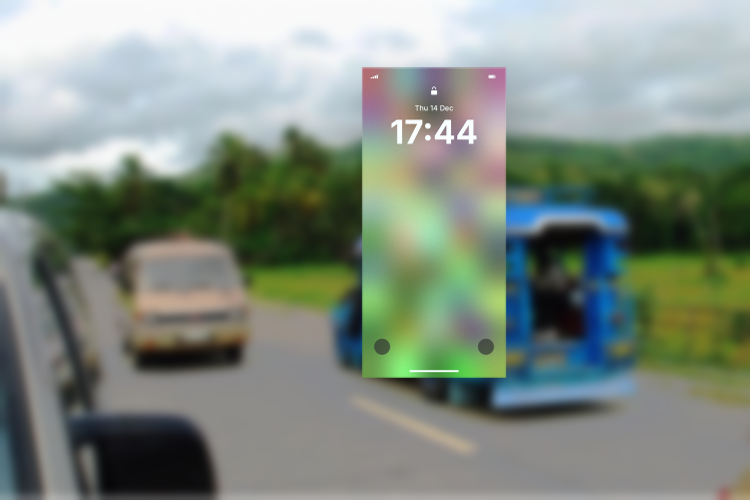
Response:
h=17 m=44
